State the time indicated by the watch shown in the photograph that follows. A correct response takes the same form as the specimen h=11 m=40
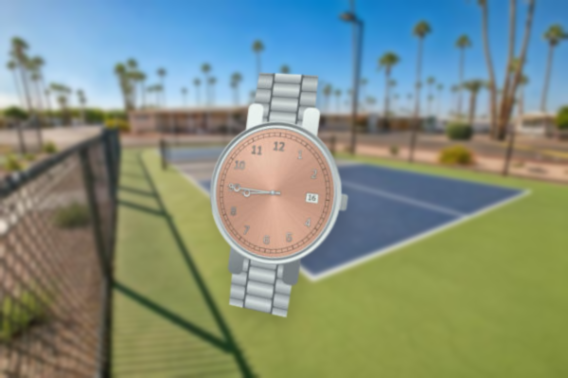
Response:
h=8 m=45
